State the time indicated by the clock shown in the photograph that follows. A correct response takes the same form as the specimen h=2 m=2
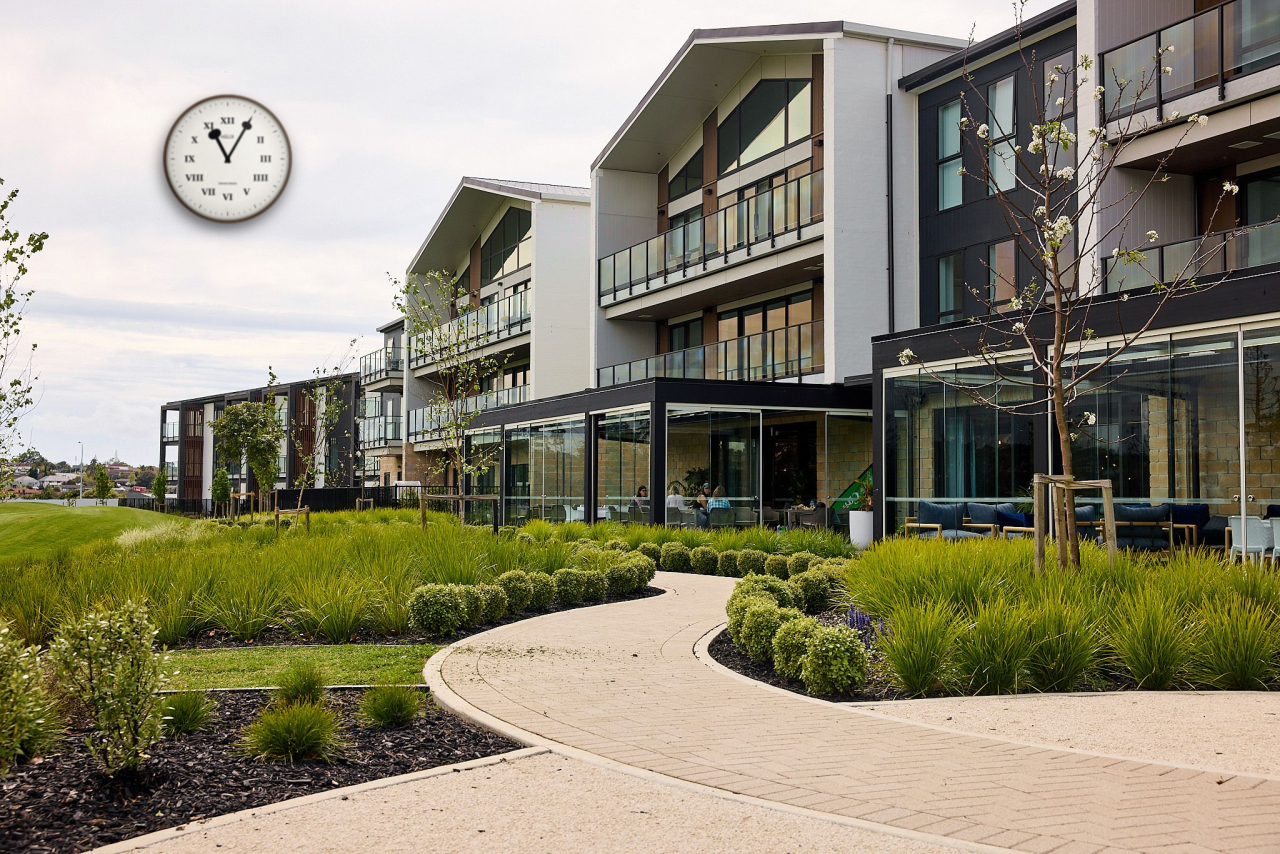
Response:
h=11 m=5
